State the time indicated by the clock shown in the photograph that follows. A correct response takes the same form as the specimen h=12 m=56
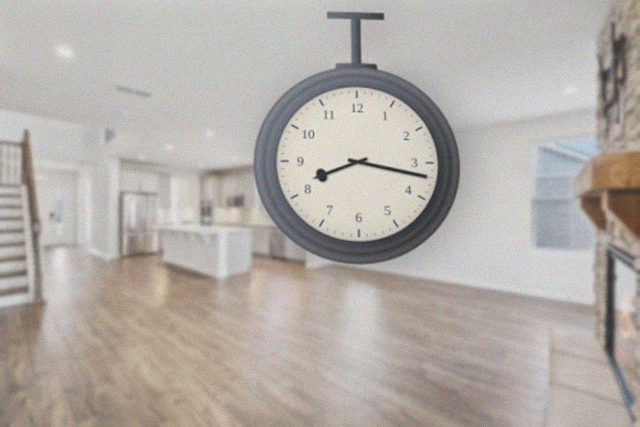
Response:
h=8 m=17
